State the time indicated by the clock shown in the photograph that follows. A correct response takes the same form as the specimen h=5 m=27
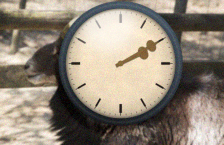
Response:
h=2 m=10
